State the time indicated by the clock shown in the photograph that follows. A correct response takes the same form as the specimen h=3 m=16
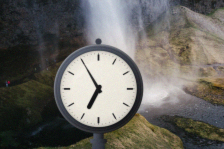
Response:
h=6 m=55
